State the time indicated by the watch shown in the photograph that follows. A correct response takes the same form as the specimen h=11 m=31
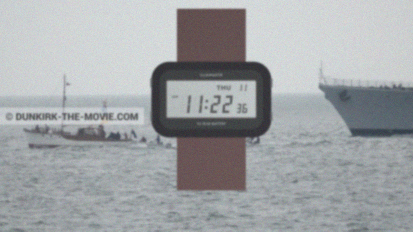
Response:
h=11 m=22
